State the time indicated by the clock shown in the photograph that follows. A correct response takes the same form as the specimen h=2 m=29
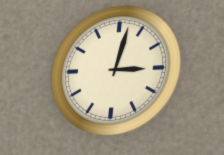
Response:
h=3 m=2
